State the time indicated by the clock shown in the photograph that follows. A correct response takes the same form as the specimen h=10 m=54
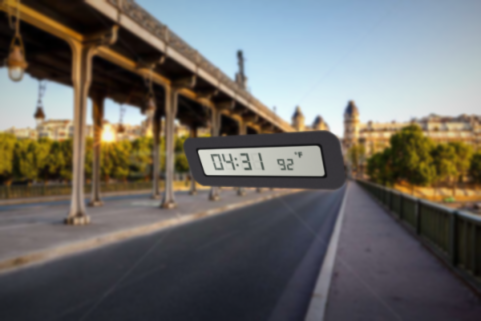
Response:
h=4 m=31
